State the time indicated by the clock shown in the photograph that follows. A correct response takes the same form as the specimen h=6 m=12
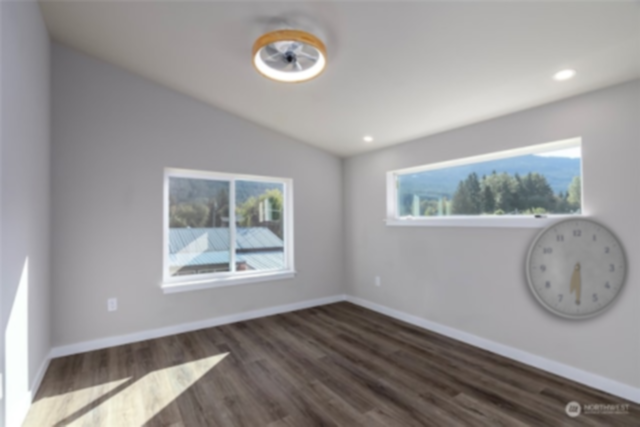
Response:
h=6 m=30
